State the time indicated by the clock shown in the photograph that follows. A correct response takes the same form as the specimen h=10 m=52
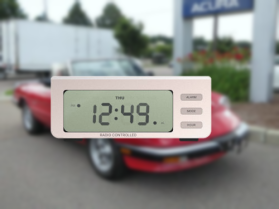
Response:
h=12 m=49
